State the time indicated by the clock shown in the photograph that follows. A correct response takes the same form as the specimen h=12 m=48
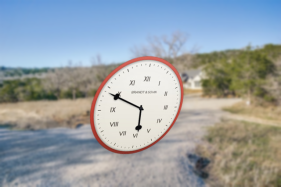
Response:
h=5 m=49
